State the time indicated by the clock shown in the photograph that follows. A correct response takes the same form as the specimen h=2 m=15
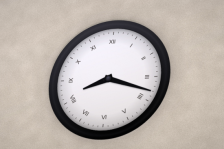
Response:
h=8 m=18
